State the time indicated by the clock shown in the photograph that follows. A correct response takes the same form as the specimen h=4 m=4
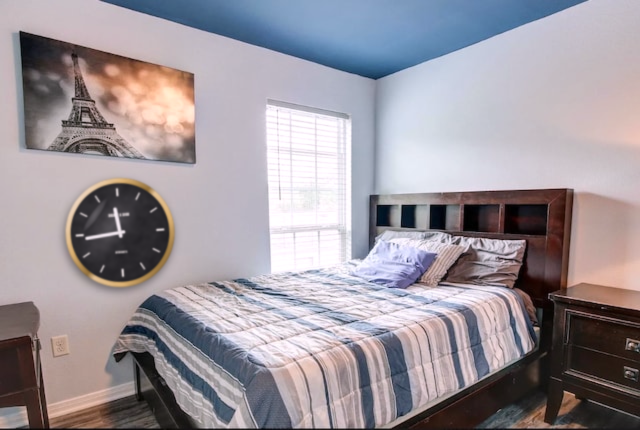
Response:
h=11 m=44
